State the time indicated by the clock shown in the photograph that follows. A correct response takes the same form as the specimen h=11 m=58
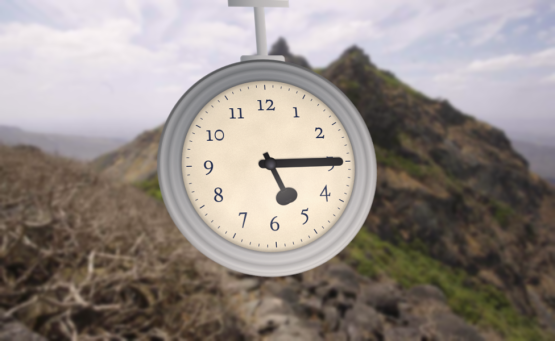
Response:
h=5 m=15
